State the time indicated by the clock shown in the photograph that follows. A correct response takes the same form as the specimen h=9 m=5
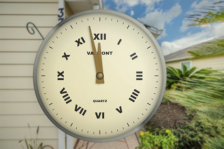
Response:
h=11 m=58
